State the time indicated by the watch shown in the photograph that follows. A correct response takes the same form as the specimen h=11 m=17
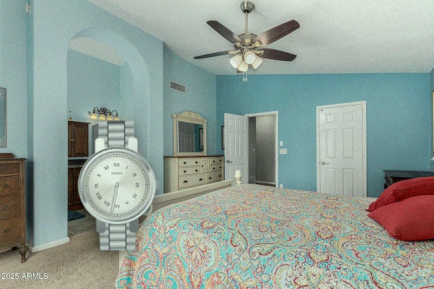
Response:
h=6 m=32
